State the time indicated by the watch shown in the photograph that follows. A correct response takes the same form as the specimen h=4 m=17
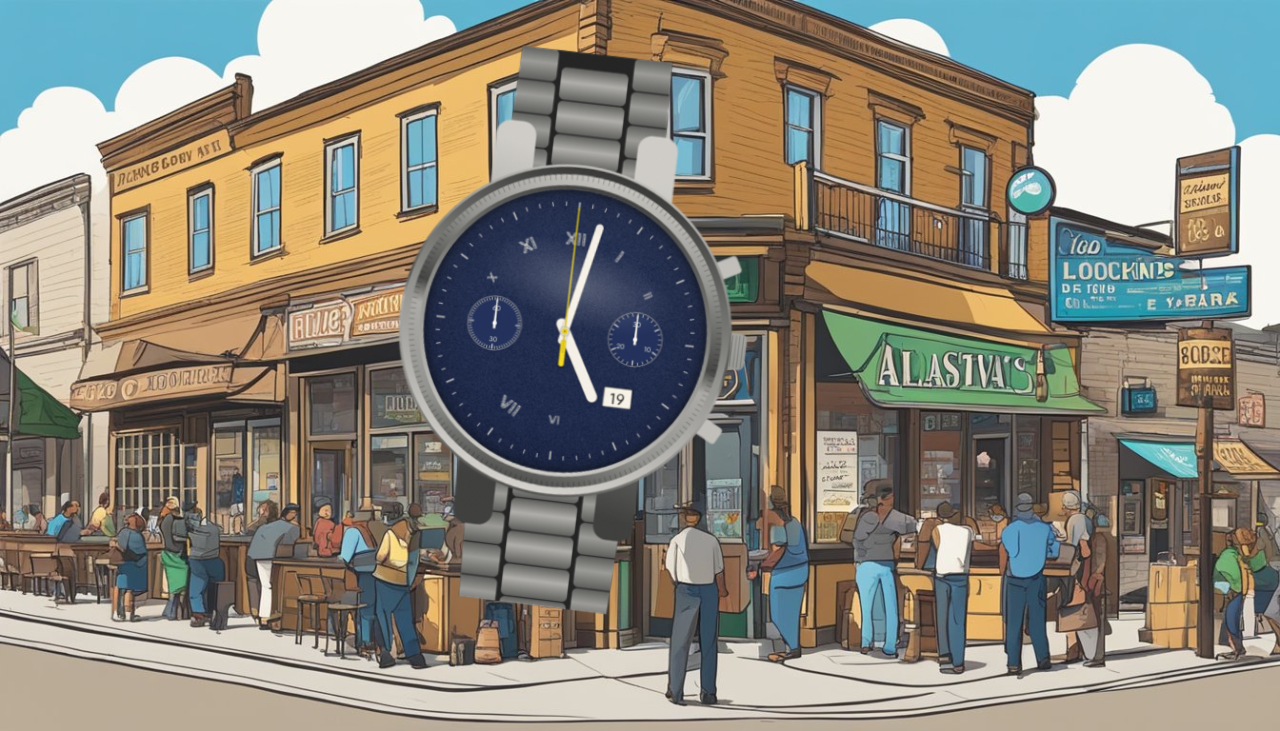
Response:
h=5 m=2
